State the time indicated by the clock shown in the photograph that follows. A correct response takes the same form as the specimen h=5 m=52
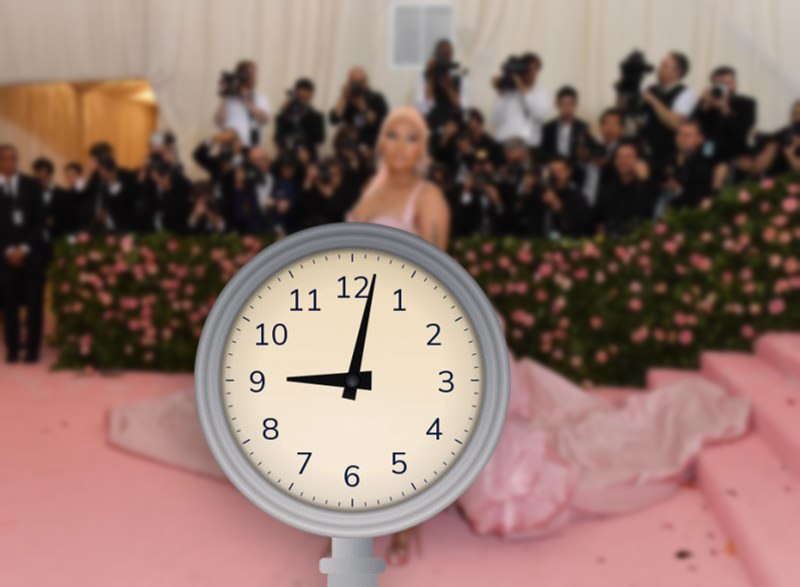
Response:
h=9 m=2
